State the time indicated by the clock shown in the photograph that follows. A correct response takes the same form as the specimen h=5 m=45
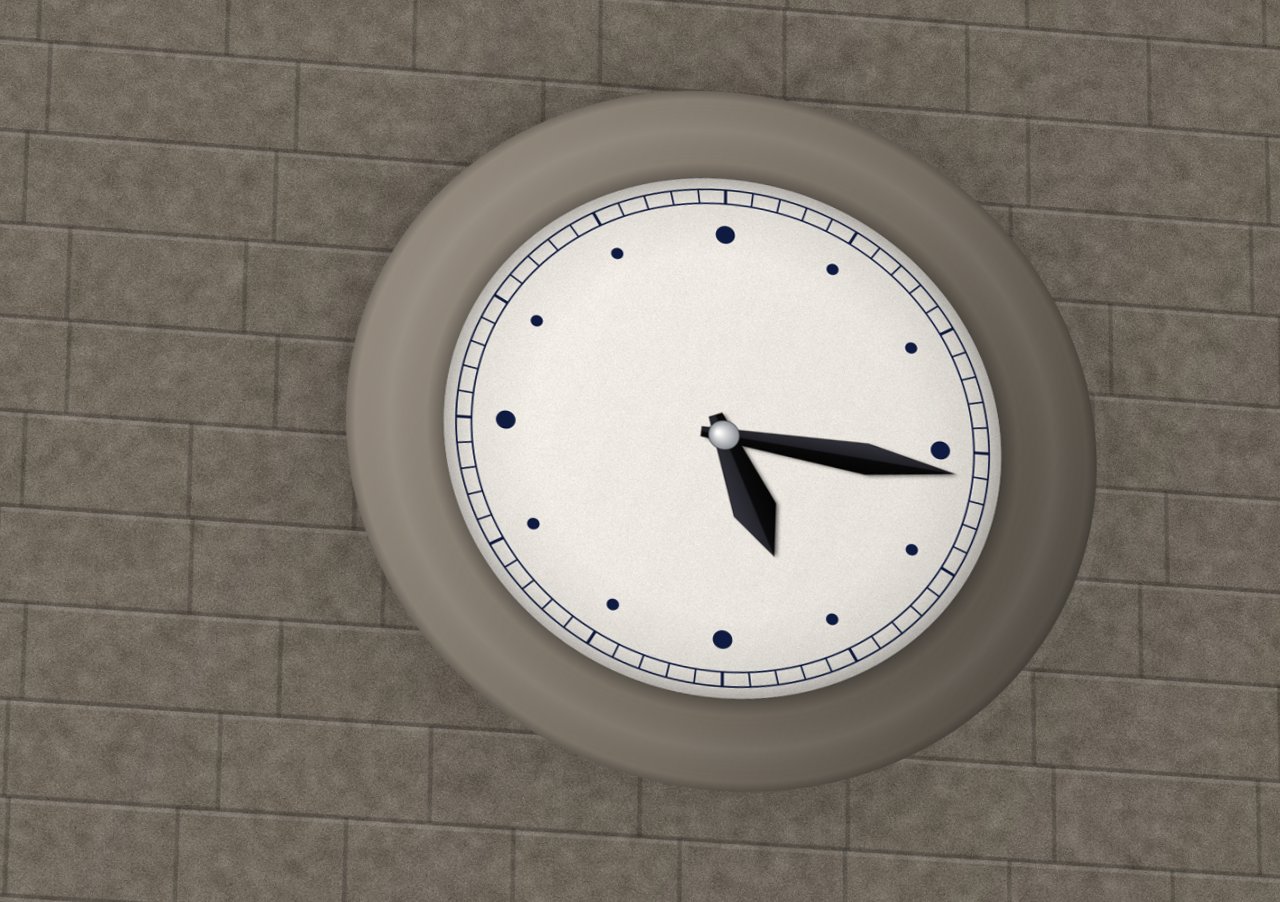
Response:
h=5 m=16
